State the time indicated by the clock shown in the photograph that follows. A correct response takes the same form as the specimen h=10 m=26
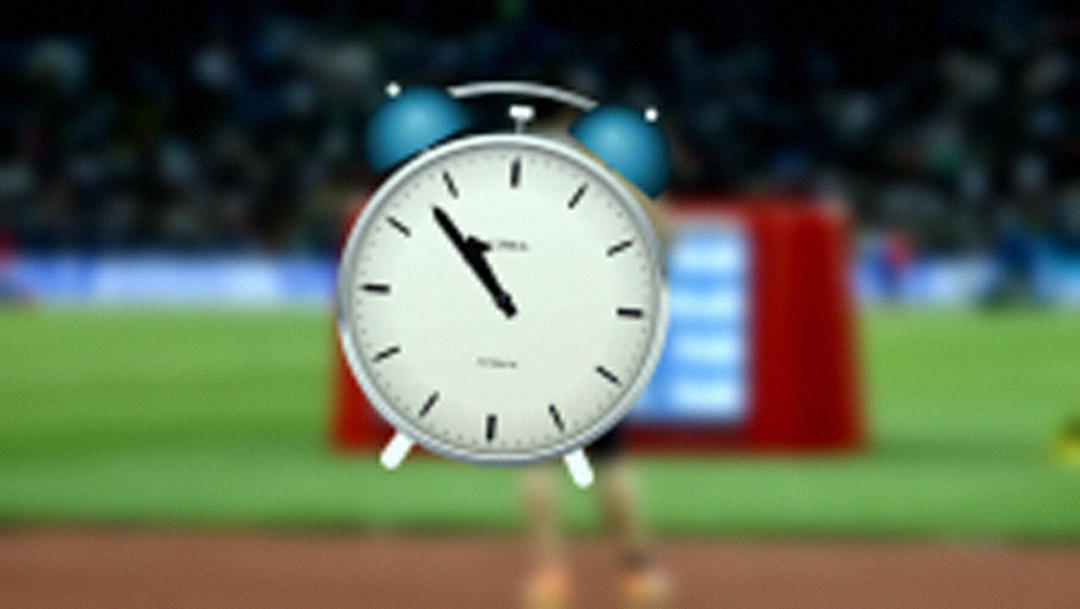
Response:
h=10 m=53
